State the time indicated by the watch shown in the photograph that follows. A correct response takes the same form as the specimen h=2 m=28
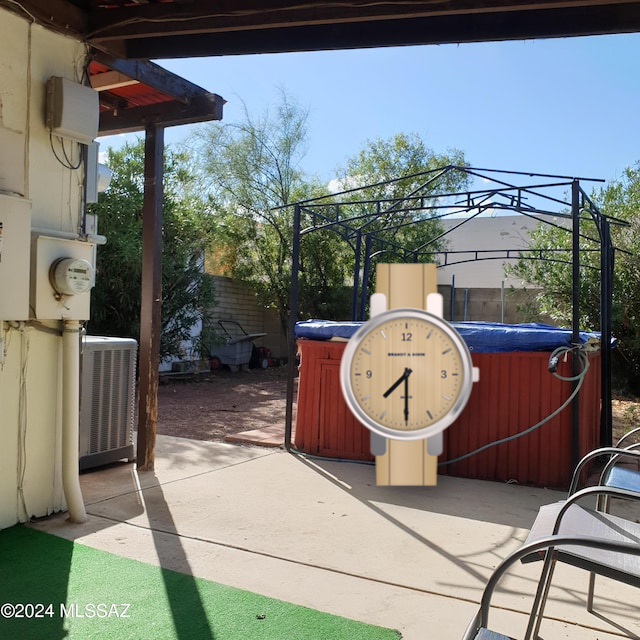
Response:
h=7 m=30
